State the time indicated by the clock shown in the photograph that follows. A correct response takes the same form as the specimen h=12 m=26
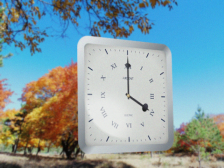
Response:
h=4 m=0
